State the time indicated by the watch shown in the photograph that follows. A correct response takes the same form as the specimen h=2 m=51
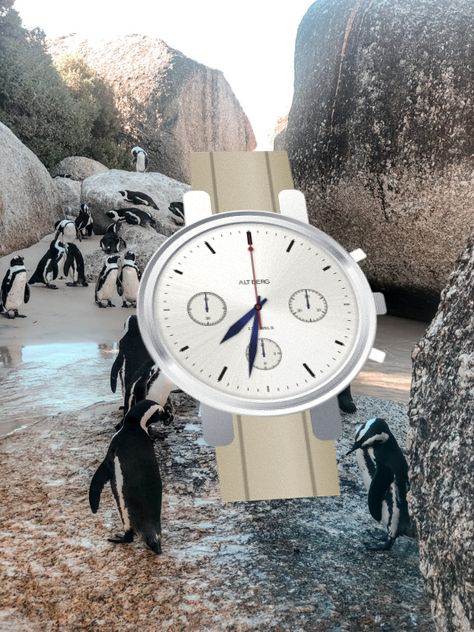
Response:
h=7 m=32
